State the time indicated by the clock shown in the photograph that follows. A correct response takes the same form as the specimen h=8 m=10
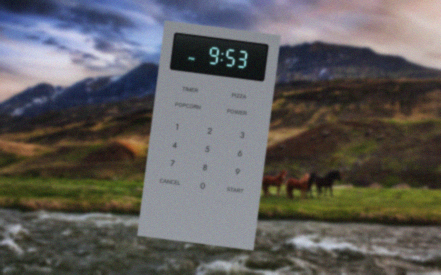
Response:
h=9 m=53
